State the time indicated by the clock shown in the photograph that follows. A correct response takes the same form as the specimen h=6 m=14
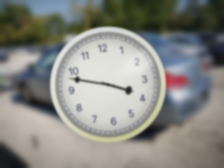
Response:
h=3 m=48
